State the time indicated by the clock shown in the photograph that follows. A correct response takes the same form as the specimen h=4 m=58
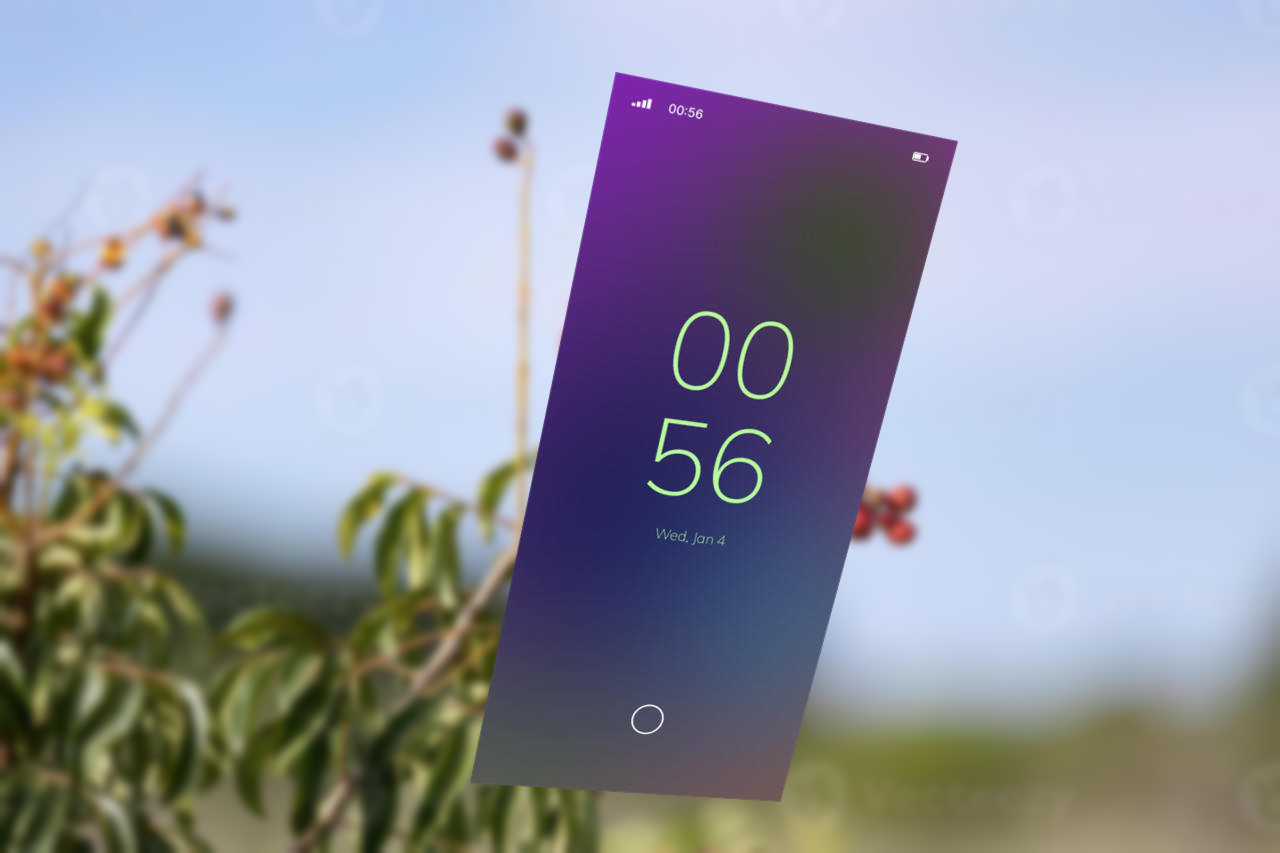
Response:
h=0 m=56
